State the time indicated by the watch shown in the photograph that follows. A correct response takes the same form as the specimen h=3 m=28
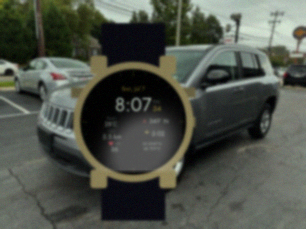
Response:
h=8 m=7
